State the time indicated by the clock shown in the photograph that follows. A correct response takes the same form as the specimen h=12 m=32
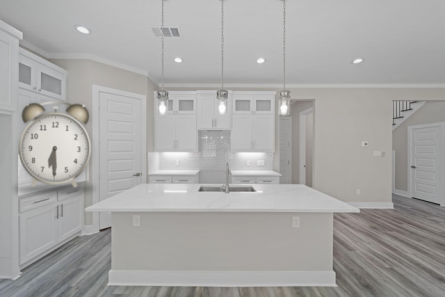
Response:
h=6 m=30
